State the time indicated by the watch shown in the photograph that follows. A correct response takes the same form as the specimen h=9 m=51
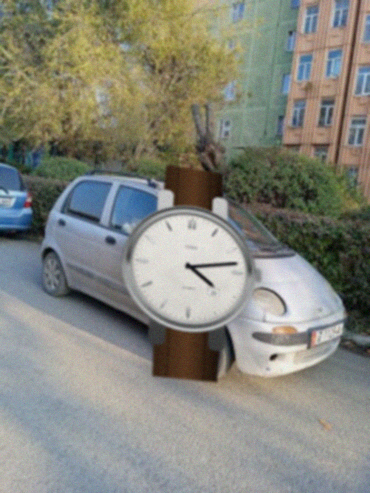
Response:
h=4 m=13
